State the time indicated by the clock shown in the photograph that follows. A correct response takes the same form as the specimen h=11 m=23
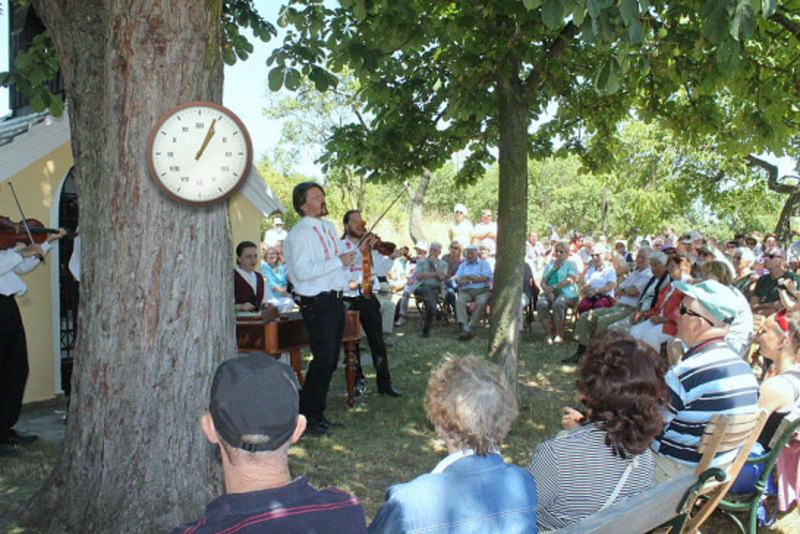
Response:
h=1 m=4
